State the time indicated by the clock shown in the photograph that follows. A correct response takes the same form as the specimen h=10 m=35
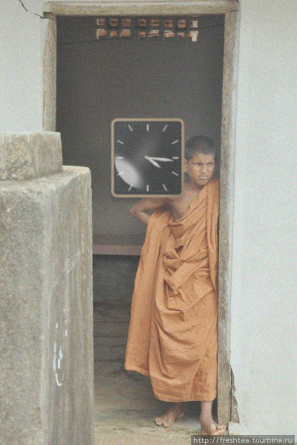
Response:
h=4 m=16
